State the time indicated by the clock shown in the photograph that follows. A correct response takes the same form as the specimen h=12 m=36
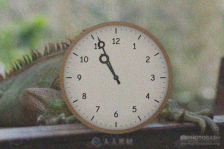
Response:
h=10 m=56
